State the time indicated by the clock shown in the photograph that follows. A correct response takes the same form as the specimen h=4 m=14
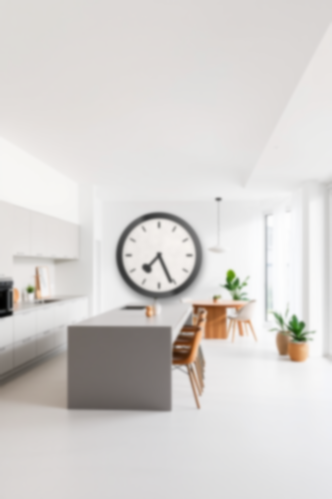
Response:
h=7 m=26
